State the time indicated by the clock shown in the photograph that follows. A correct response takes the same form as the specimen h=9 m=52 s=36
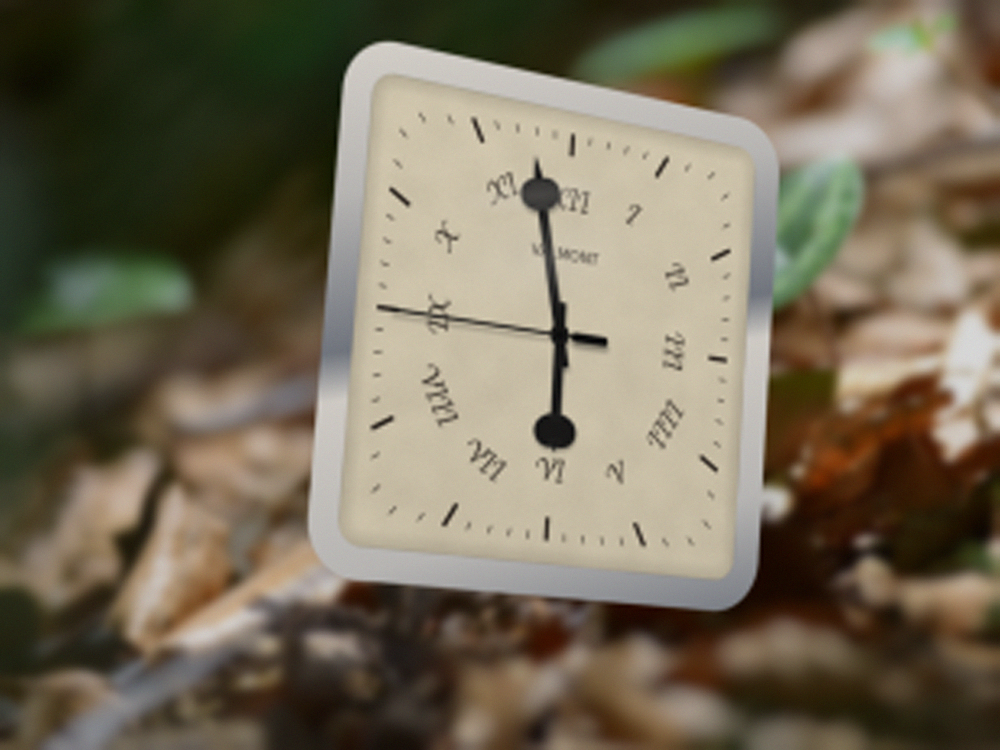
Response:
h=5 m=57 s=45
